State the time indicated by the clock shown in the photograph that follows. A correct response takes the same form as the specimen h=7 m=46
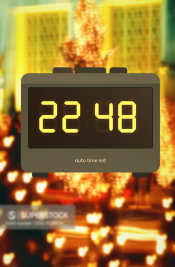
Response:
h=22 m=48
